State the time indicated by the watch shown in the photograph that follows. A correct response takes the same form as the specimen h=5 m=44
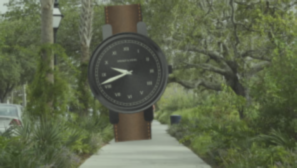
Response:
h=9 m=42
